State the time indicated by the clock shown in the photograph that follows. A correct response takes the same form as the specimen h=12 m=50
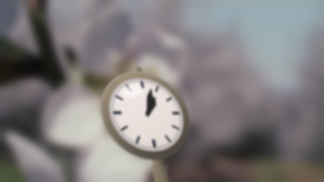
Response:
h=1 m=3
